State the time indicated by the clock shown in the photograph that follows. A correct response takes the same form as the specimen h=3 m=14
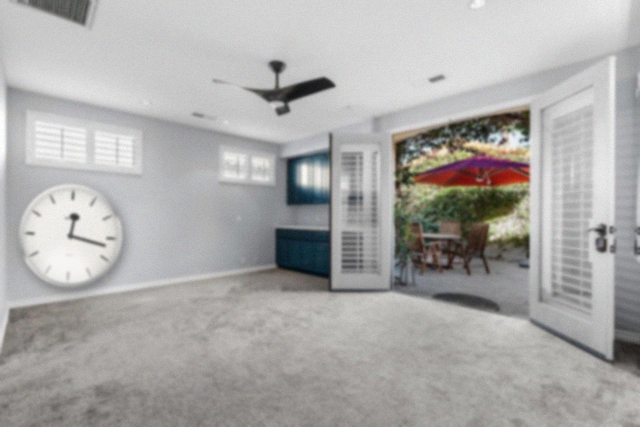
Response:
h=12 m=17
